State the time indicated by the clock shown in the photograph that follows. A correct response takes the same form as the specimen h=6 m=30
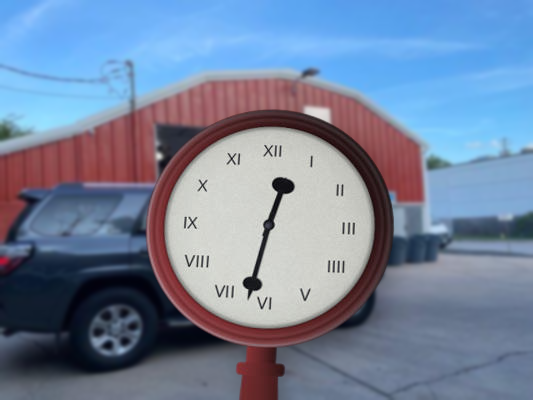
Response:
h=12 m=32
